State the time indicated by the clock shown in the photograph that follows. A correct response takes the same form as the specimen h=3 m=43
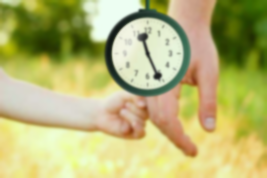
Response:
h=11 m=26
